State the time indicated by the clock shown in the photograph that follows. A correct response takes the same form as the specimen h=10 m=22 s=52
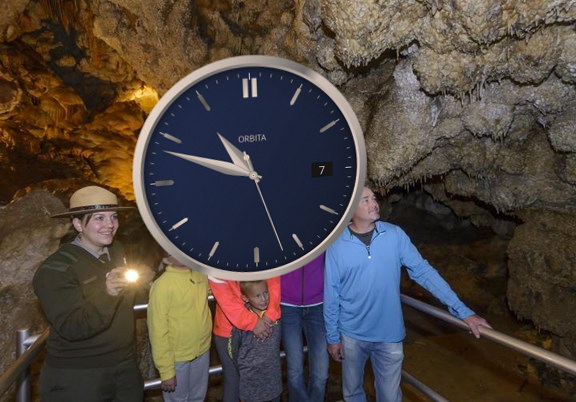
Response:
h=10 m=48 s=27
